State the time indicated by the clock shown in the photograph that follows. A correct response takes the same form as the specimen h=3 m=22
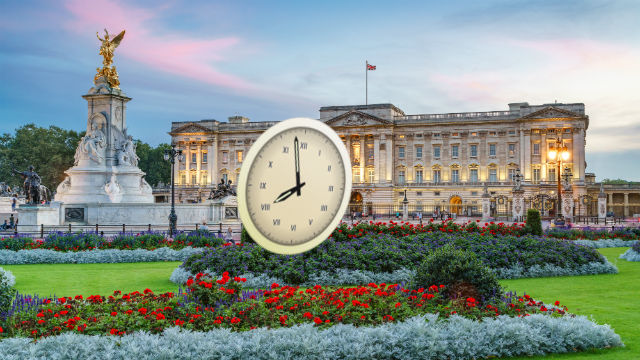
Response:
h=7 m=58
